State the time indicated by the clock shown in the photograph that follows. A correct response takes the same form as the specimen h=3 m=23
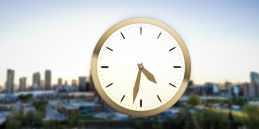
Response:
h=4 m=32
